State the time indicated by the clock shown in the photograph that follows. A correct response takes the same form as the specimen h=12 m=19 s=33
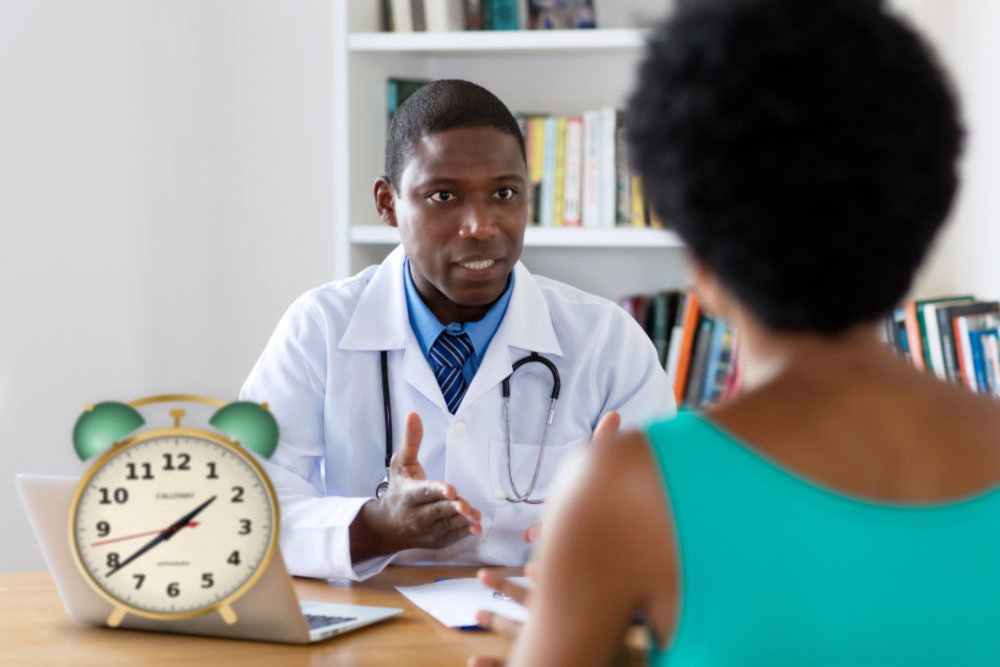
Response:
h=1 m=38 s=43
